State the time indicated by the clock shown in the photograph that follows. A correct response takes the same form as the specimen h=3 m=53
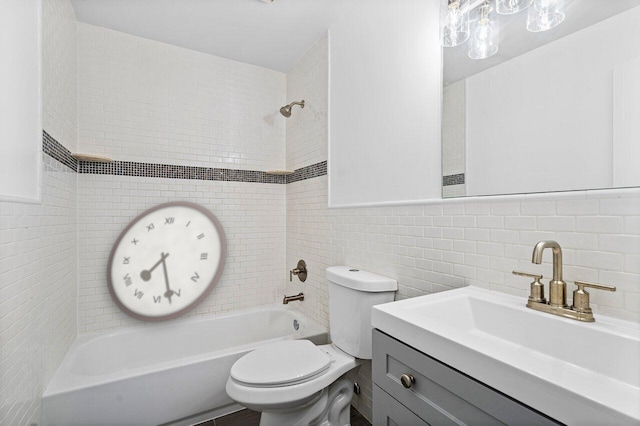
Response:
h=7 m=27
